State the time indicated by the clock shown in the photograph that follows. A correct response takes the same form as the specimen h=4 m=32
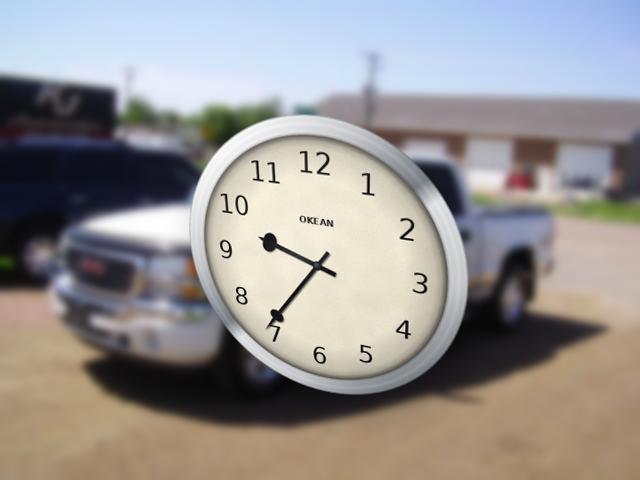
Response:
h=9 m=36
